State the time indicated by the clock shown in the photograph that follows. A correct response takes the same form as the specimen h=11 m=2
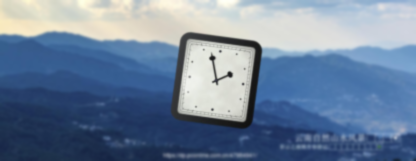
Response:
h=1 m=57
